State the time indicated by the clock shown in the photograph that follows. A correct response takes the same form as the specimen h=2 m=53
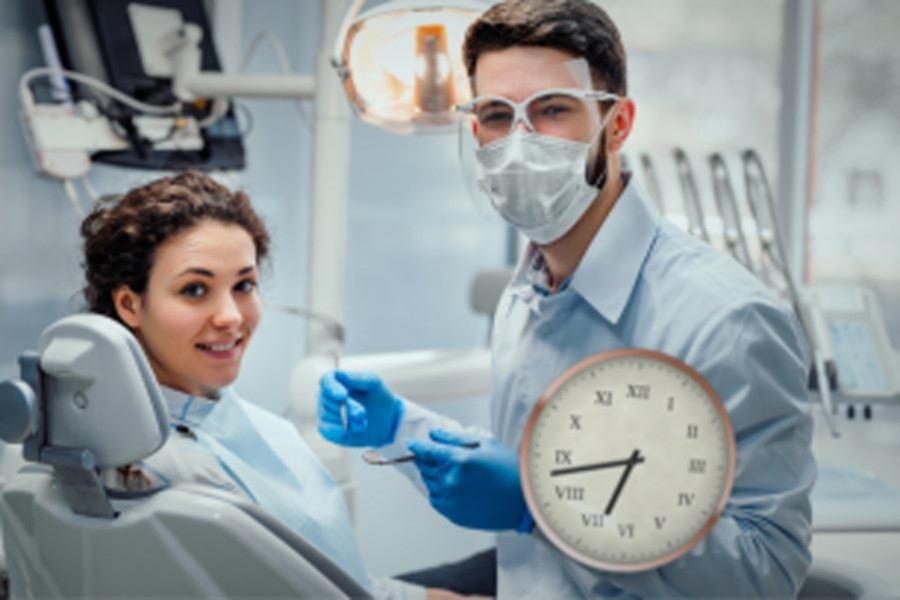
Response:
h=6 m=43
